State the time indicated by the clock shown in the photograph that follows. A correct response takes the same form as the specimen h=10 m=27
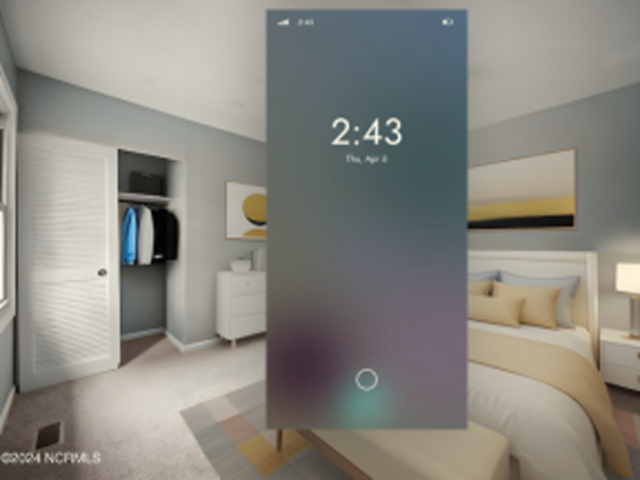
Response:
h=2 m=43
